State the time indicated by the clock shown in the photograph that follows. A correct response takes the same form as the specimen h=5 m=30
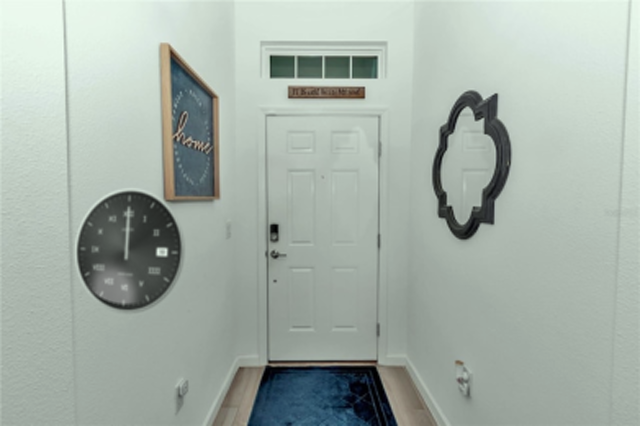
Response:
h=12 m=0
